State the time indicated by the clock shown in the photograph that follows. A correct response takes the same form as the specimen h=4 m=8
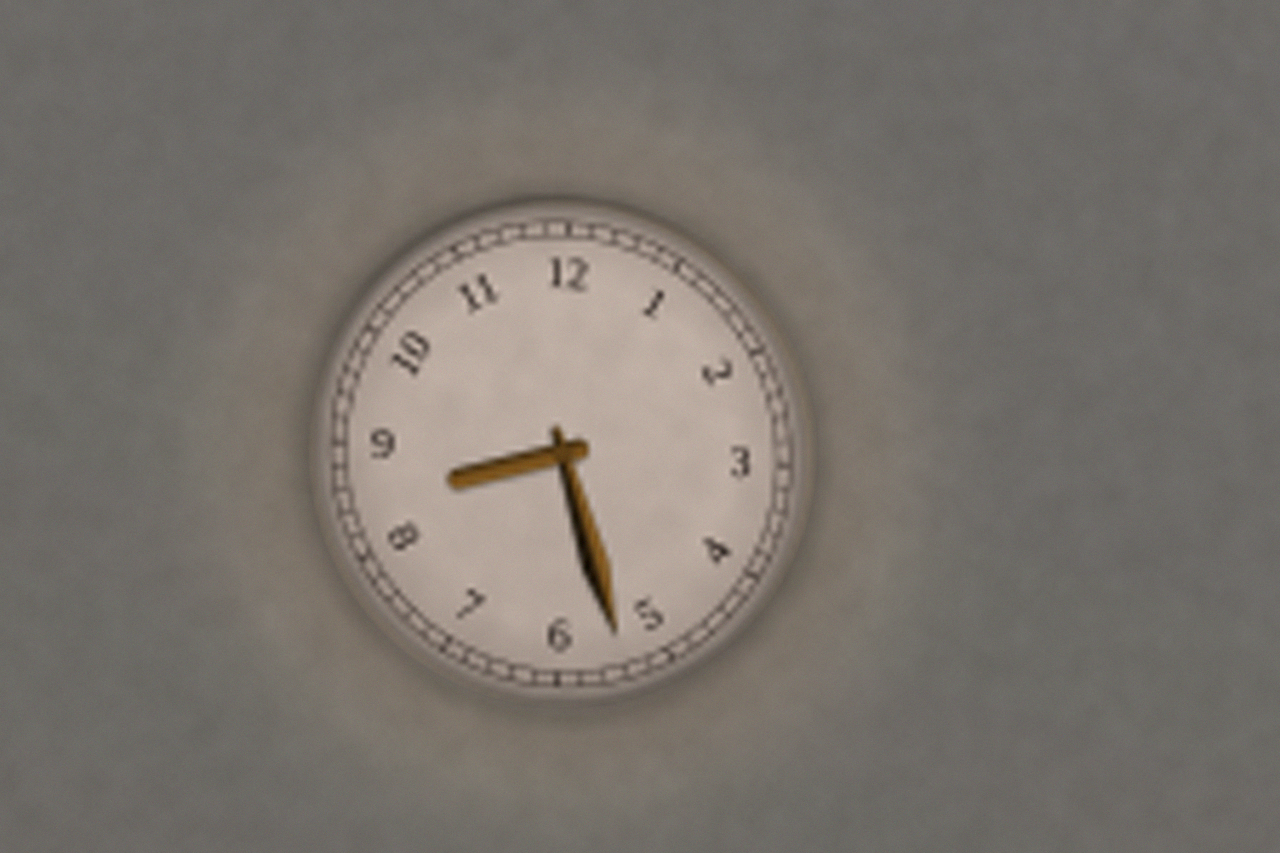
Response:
h=8 m=27
